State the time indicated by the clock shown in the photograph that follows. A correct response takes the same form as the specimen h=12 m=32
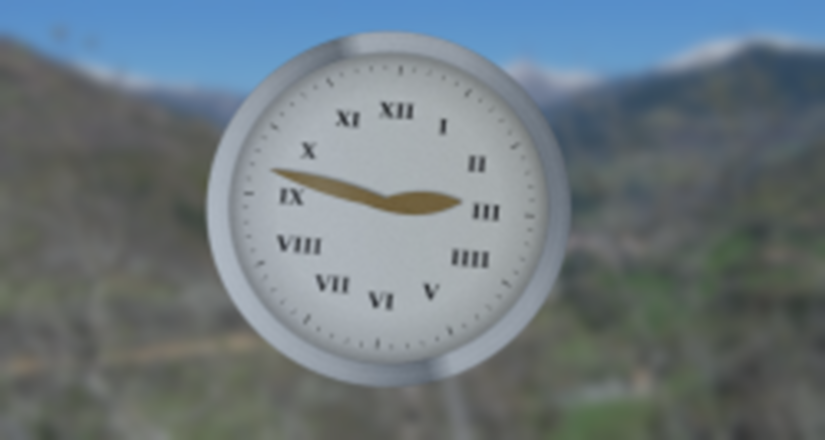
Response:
h=2 m=47
